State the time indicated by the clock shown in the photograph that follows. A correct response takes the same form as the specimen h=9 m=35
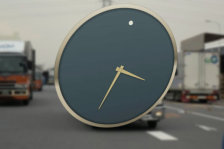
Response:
h=3 m=33
